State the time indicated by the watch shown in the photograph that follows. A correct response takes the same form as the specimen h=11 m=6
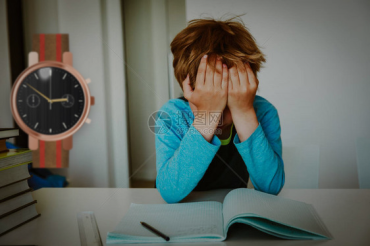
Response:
h=2 m=51
